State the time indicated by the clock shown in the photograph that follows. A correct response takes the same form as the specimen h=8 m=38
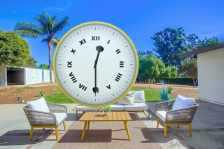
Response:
h=12 m=30
